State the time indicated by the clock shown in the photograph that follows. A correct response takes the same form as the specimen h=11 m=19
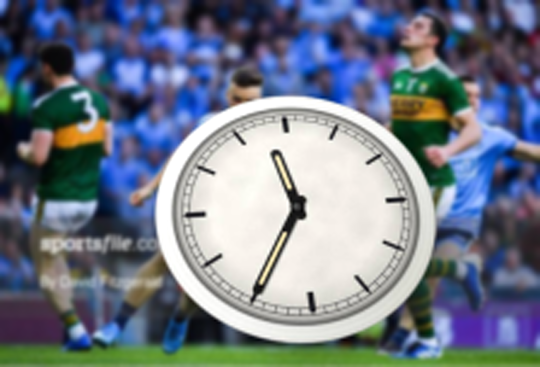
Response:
h=11 m=35
